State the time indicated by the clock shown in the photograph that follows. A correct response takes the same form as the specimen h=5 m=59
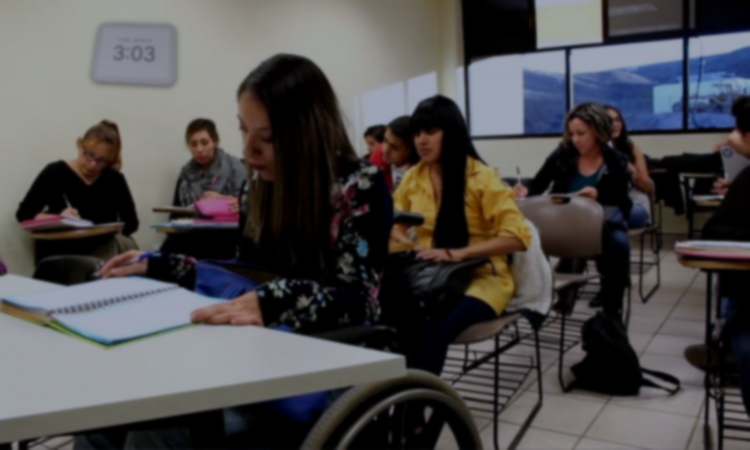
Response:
h=3 m=3
